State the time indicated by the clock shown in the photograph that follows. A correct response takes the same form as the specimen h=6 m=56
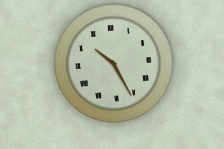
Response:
h=10 m=26
